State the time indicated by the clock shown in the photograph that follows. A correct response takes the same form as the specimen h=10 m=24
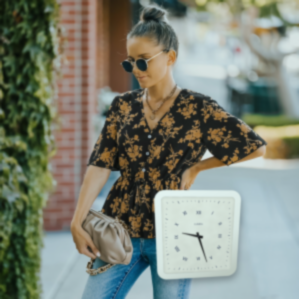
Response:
h=9 m=27
